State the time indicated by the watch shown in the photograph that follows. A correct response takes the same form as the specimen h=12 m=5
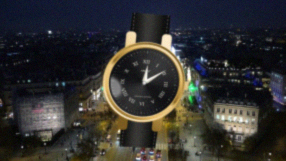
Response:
h=12 m=9
